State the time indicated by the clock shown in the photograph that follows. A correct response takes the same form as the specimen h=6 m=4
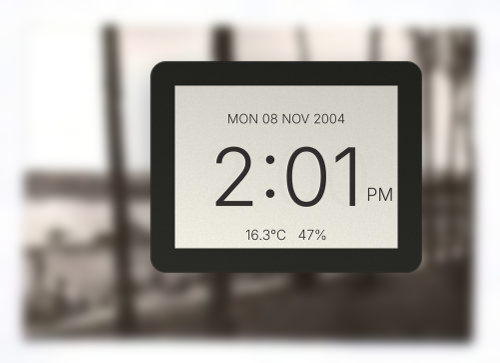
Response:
h=2 m=1
